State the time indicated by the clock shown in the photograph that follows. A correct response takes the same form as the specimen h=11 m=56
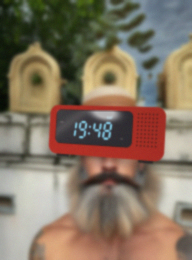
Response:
h=19 m=48
